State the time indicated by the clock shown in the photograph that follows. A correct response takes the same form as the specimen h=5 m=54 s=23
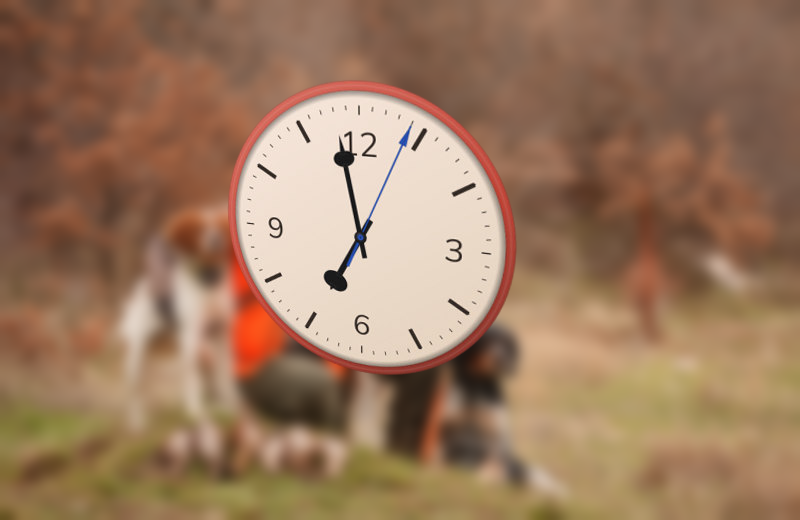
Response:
h=6 m=58 s=4
